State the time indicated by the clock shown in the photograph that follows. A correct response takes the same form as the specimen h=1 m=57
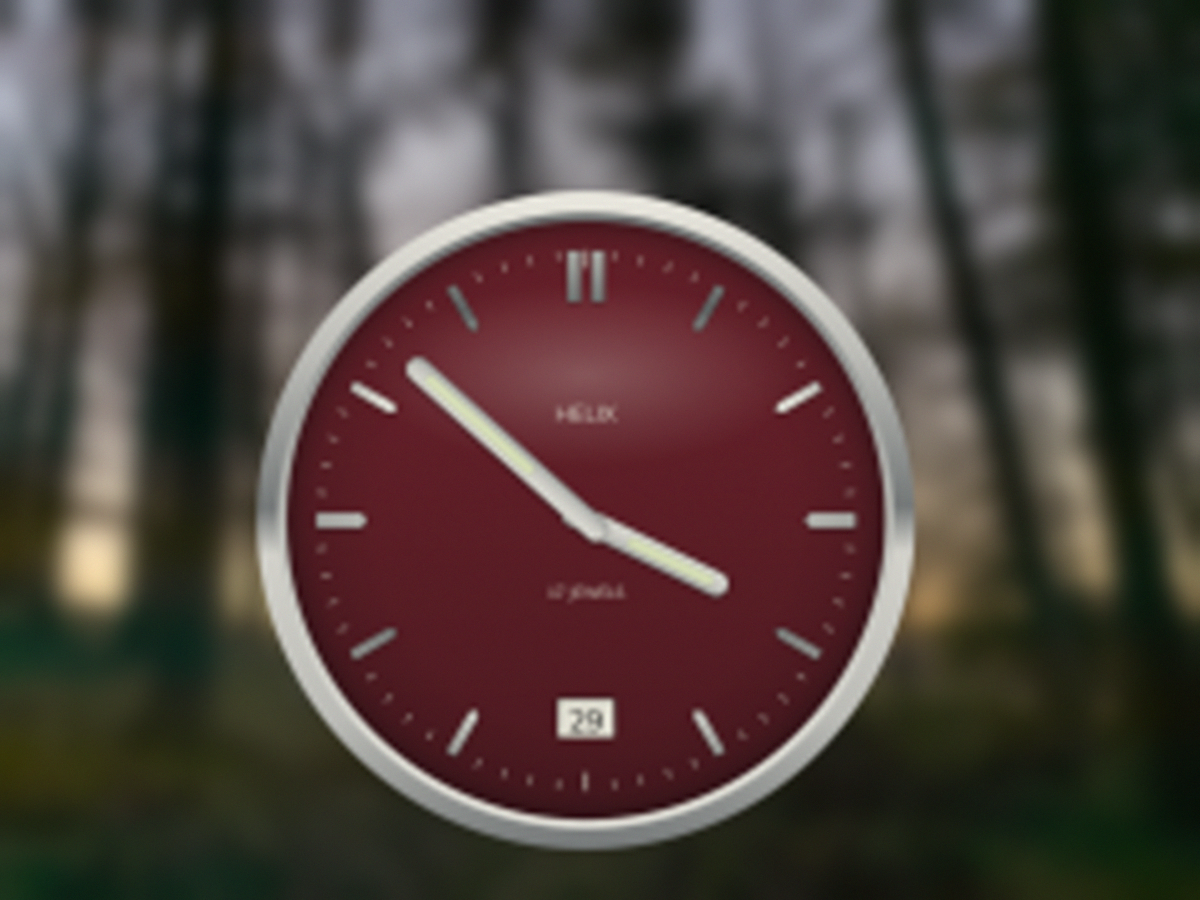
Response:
h=3 m=52
